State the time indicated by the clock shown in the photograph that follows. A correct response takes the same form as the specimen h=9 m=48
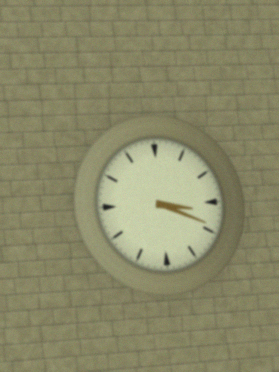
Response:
h=3 m=19
